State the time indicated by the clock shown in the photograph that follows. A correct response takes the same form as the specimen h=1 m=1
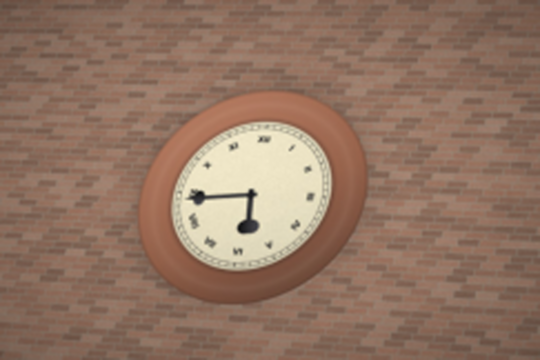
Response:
h=5 m=44
